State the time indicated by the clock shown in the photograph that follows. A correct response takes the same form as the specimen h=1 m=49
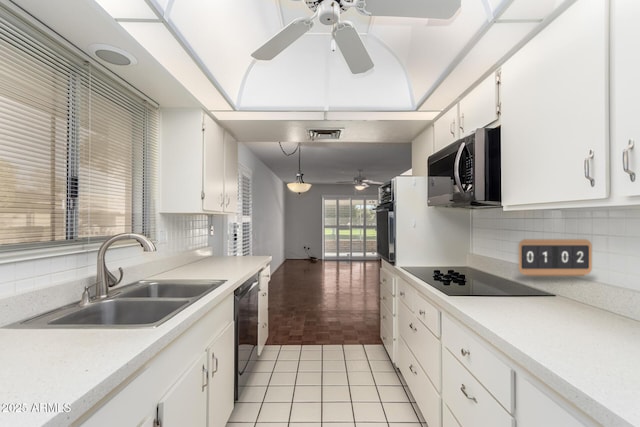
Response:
h=1 m=2
